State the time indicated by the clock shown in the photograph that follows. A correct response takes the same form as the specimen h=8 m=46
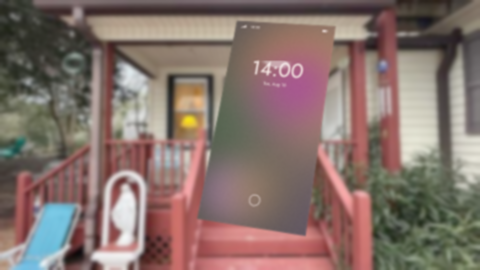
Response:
h=14 m=0
